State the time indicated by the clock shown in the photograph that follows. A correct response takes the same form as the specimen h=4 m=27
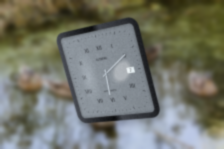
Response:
h=6 m=10
